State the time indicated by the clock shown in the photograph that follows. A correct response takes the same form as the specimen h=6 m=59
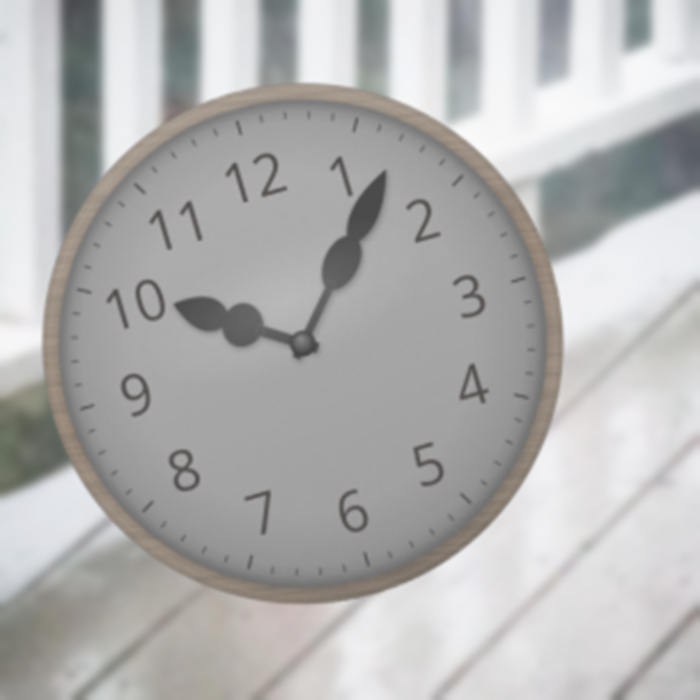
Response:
h=10 m=7
